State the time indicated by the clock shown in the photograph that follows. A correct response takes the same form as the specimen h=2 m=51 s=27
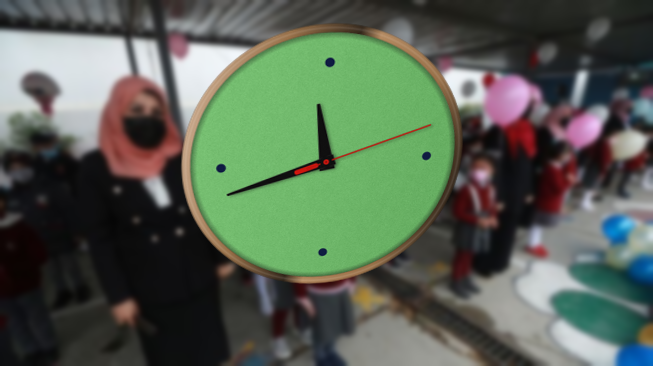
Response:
h=11 m=42 s=12
